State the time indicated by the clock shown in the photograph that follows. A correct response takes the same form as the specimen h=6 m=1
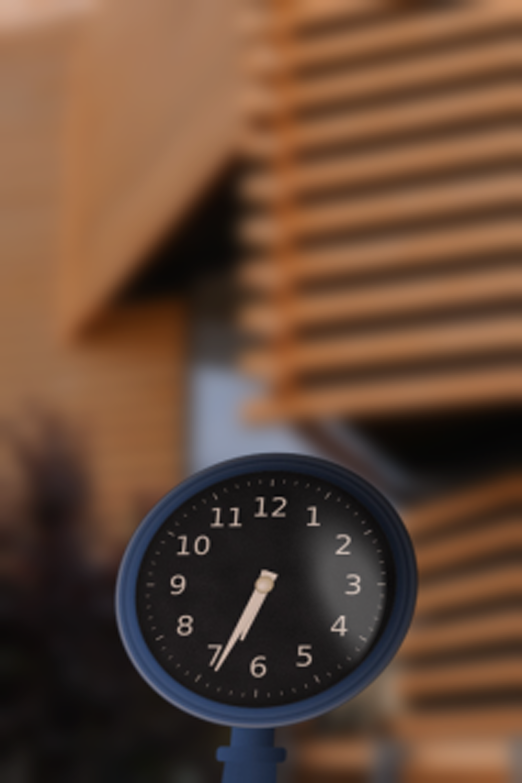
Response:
h=6 m=34
